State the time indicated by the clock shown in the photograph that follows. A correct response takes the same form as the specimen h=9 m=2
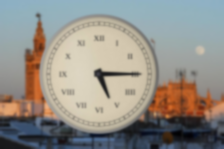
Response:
h=5 m=15
